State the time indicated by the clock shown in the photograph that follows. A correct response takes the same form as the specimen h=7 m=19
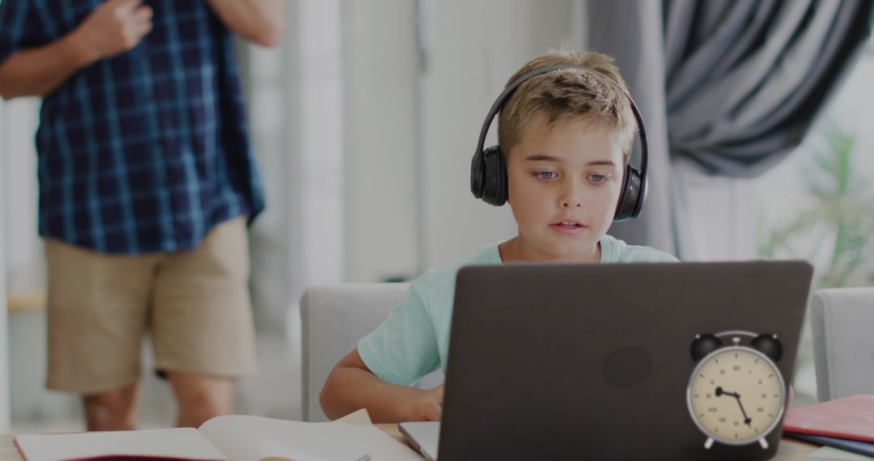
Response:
h=9 m=26
